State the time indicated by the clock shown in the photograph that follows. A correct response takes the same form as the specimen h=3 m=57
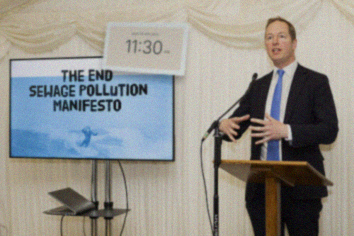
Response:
h=11 m=30
